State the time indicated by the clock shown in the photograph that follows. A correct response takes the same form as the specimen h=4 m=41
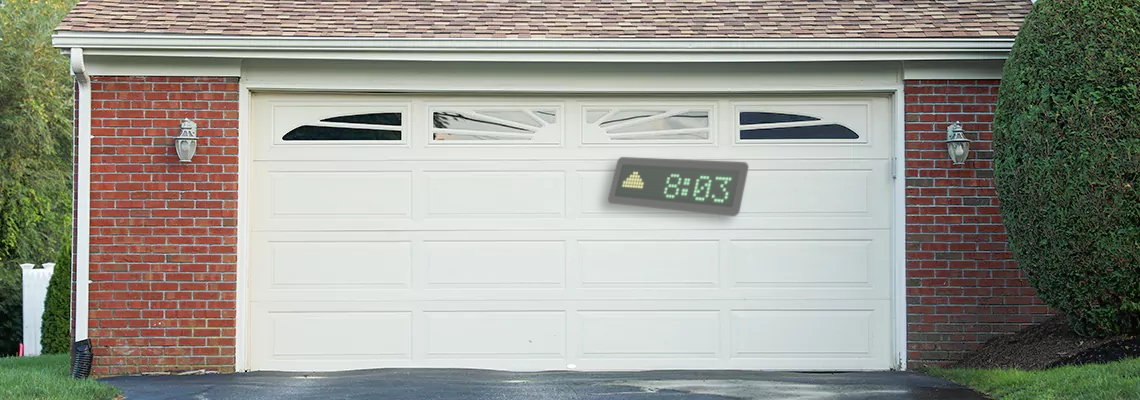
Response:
h=8 m=3
